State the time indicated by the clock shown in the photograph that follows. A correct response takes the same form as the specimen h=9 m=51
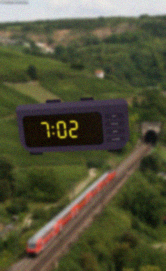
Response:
h=7 m=2
